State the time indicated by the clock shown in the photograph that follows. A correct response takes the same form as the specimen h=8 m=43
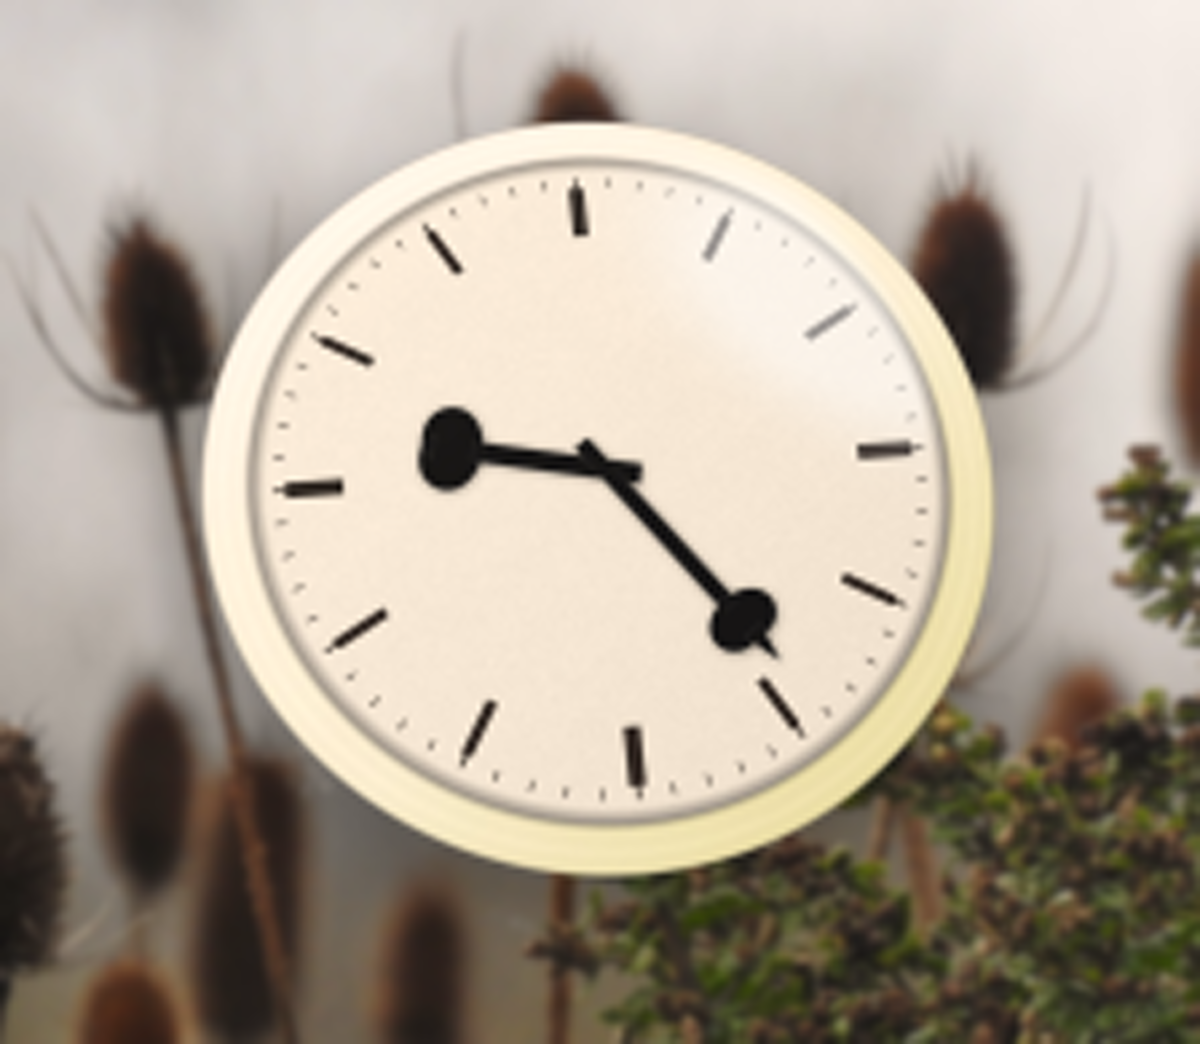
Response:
h=9 m=24
